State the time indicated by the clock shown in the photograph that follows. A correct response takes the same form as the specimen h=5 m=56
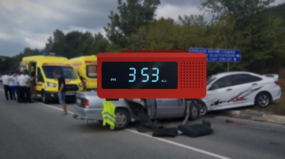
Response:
h=3 m=53
